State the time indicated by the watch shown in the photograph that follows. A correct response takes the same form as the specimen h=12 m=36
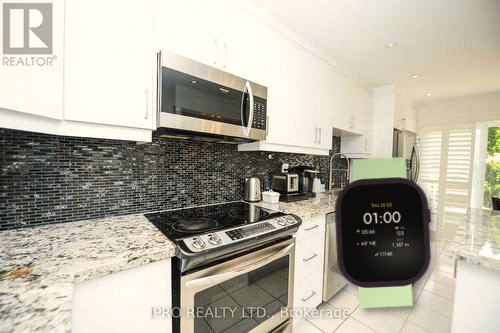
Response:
h=1 m=0
